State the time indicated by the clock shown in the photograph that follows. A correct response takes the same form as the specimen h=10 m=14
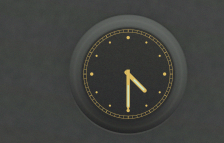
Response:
h=4 m=30
